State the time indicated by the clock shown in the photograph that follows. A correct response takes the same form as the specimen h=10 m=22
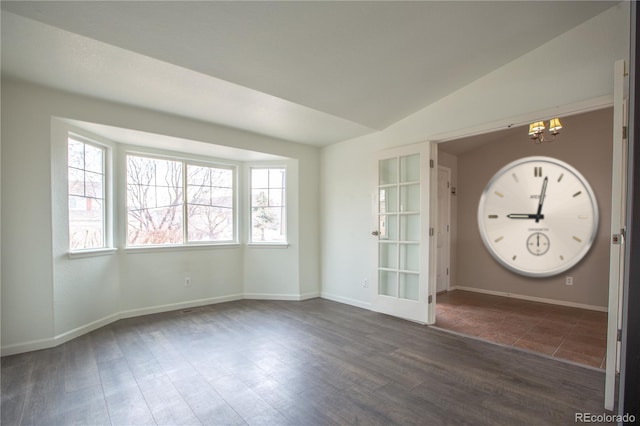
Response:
h=9 m=2
